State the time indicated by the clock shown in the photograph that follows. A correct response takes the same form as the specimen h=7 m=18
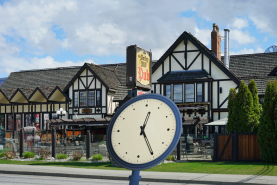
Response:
h=12 m=25
